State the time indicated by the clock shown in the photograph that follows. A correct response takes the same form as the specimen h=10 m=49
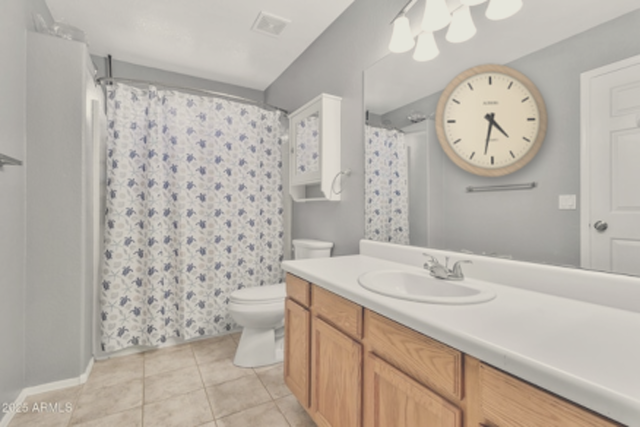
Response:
h=4 m=32
